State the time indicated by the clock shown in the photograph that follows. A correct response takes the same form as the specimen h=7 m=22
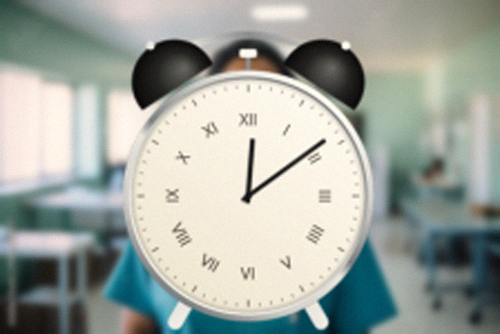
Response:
h=12 m=9
